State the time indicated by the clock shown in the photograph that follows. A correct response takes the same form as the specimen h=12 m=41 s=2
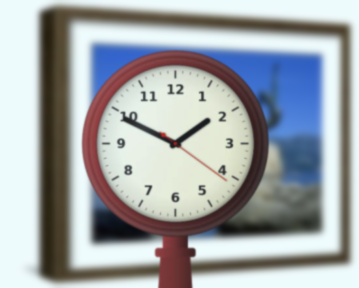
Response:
h=1 m=49 s=21
